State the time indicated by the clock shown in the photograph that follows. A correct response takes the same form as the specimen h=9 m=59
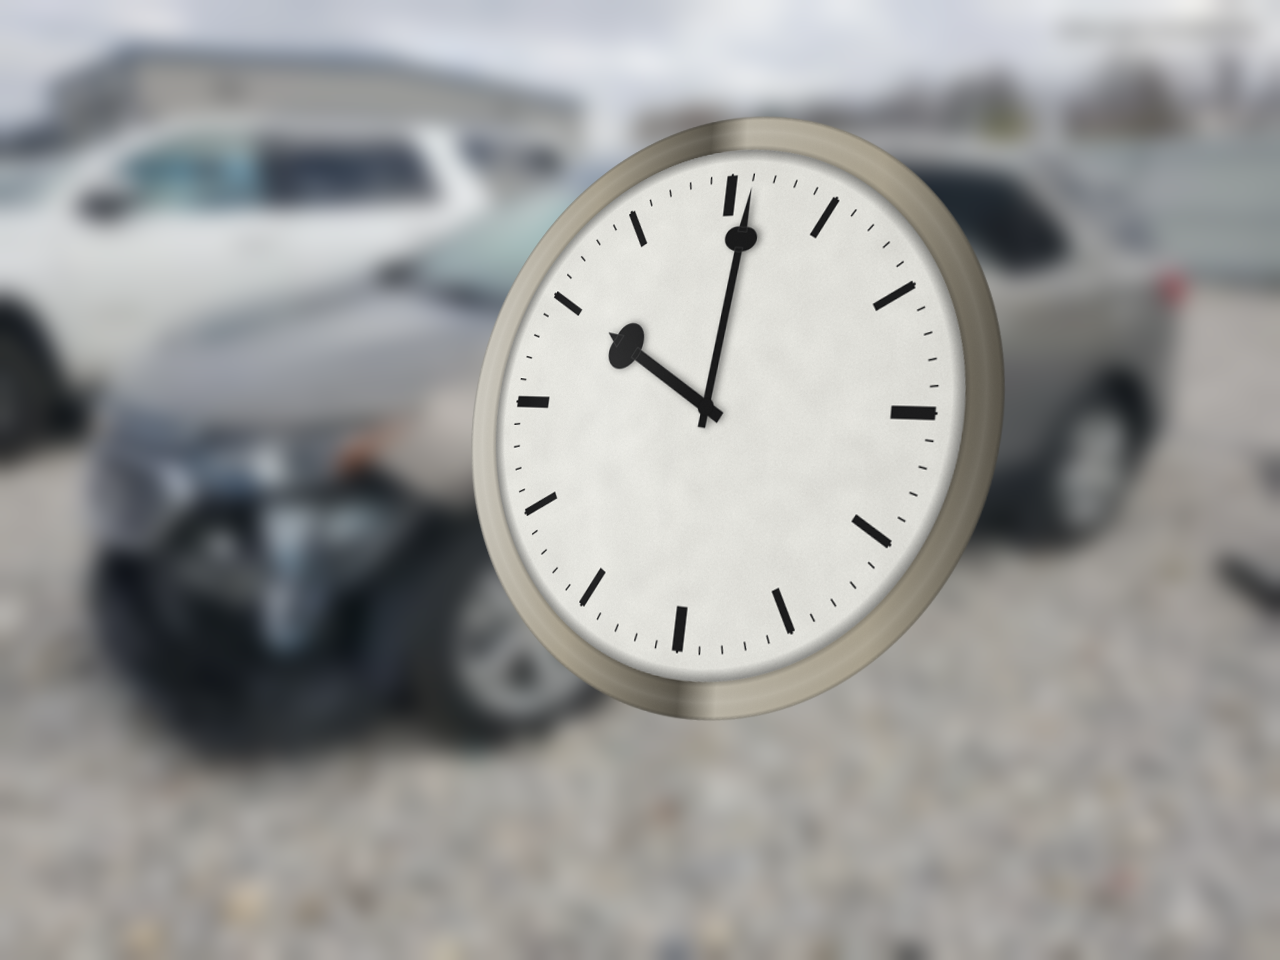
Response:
h=10 m=1
